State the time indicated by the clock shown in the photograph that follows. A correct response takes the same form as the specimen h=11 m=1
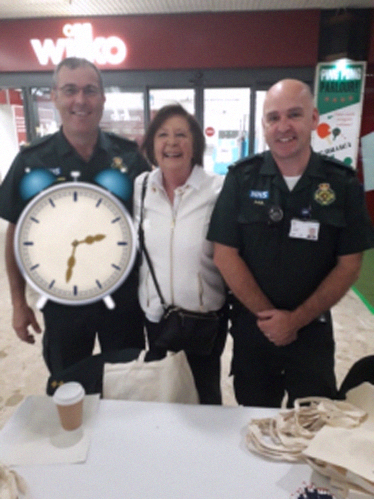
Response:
h=2 m=32
